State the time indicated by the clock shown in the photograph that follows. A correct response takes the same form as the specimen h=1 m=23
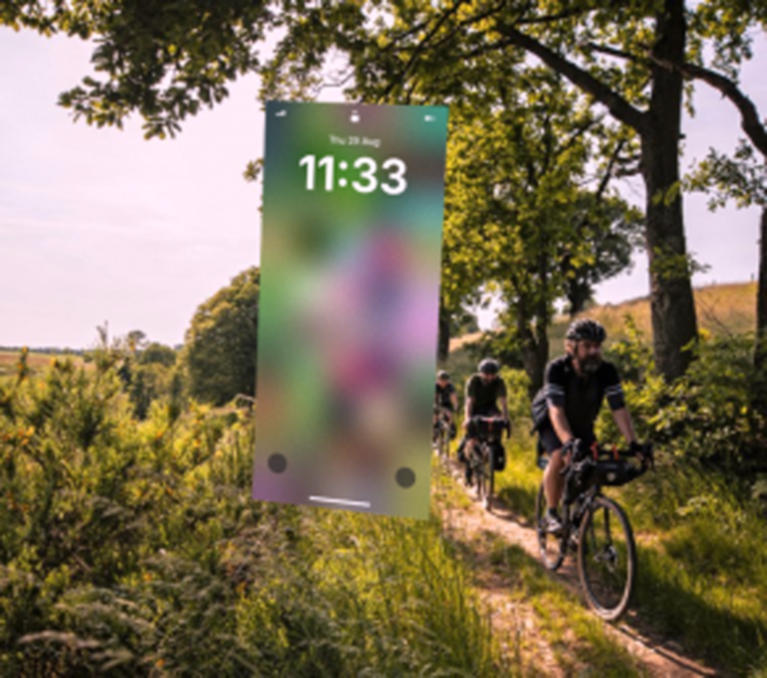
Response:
h=11 m=33
